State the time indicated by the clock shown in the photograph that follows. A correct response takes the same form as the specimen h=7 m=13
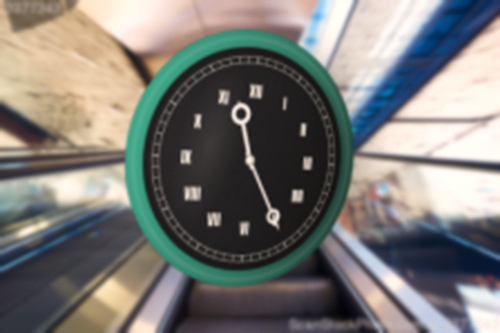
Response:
h=11 m=25
